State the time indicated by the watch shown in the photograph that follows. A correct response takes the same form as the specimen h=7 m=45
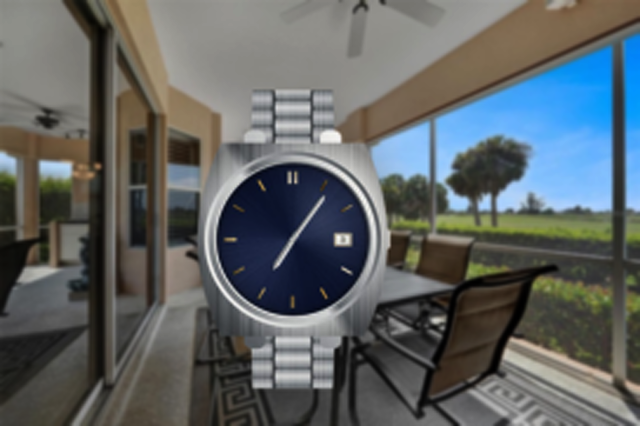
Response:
h=7 m=6
